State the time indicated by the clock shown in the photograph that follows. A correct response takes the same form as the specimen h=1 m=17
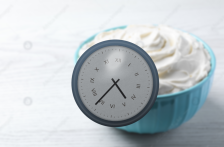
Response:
h=4 m=36
